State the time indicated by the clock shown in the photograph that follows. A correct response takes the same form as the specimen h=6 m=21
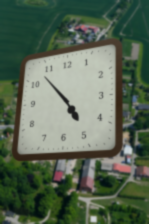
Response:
h=4 m=53
